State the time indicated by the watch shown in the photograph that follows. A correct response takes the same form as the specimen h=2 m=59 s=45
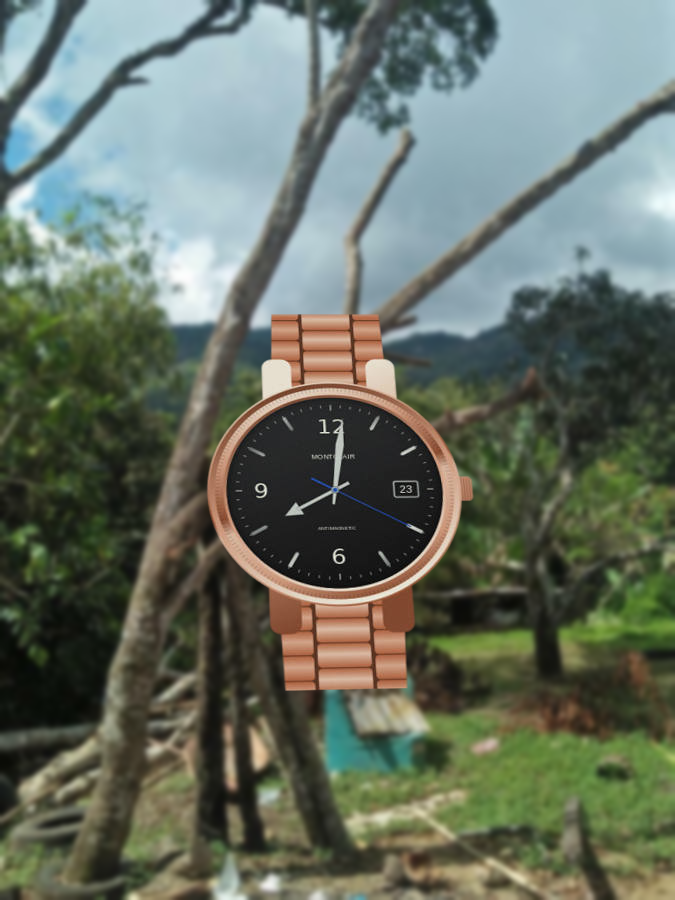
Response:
h=8 m=1 s=20
